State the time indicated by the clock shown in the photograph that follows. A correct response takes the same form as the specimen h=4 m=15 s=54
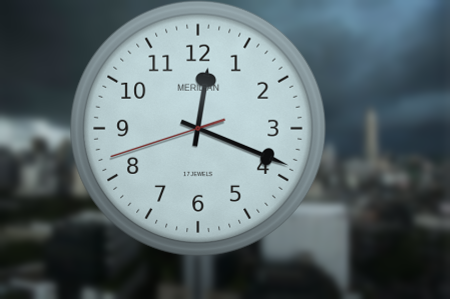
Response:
h=12 m=18 s=42
